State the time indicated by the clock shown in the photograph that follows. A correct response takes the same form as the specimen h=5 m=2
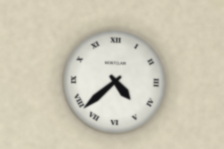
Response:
h=4 m=38
